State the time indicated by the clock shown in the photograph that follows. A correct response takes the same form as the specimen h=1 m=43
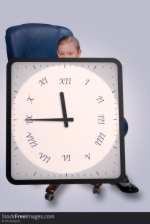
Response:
h=11 m=45
